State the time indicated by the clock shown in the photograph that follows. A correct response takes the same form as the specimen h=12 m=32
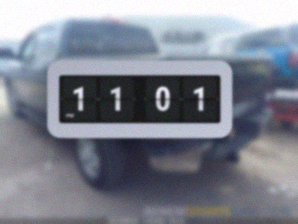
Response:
h=11 m=1
